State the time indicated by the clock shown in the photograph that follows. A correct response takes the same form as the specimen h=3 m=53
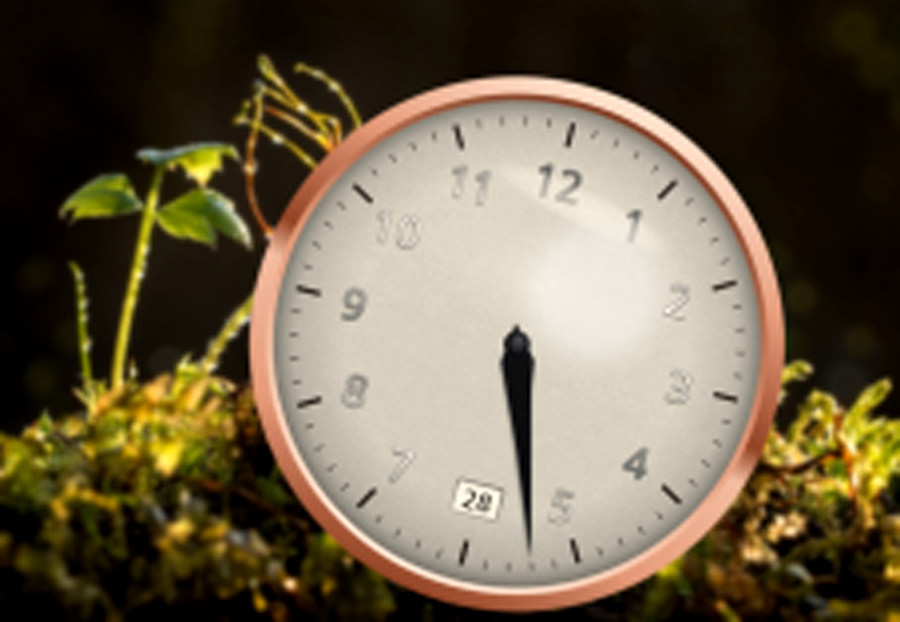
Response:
h=5 m=27
